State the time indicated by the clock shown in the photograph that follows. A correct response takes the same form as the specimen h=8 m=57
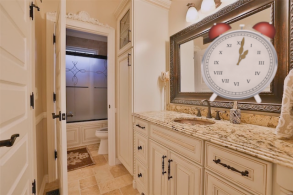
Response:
h=1 m=1
